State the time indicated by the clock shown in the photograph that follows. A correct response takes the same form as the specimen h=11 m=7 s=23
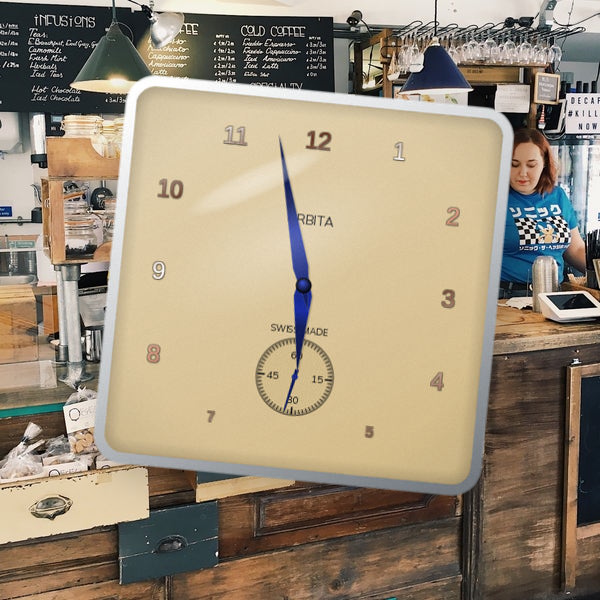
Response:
h=5 m=57 s=32
